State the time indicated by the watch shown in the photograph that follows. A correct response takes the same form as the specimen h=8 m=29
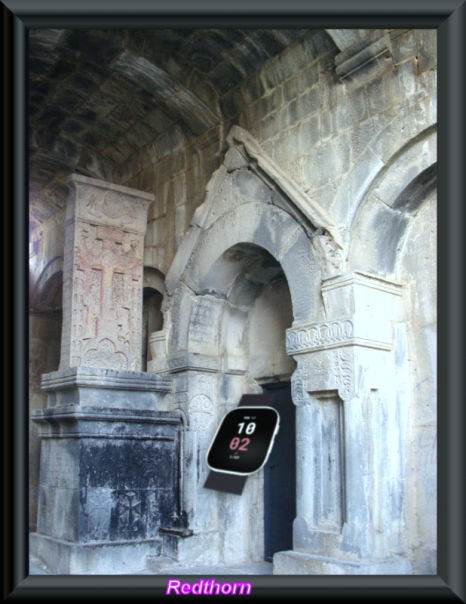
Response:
h=10 m=2
